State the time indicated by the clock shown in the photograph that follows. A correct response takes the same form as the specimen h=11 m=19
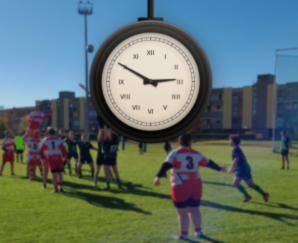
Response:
h=2 m=50
